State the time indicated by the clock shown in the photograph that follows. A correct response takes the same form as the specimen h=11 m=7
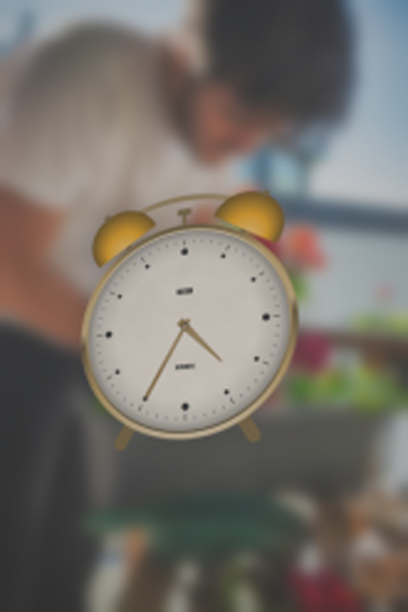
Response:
h=4 m=35
